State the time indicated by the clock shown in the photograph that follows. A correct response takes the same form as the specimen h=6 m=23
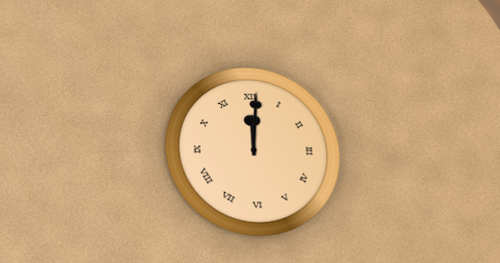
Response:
h=12 m=1
